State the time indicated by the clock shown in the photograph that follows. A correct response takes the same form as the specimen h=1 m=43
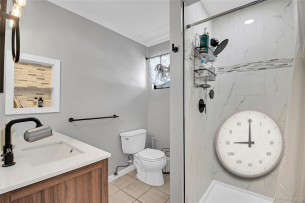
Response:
h=9 m=0
